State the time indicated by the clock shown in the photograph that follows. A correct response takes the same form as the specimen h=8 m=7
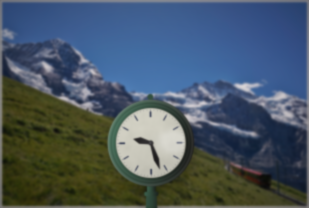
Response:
h=9 m=27
